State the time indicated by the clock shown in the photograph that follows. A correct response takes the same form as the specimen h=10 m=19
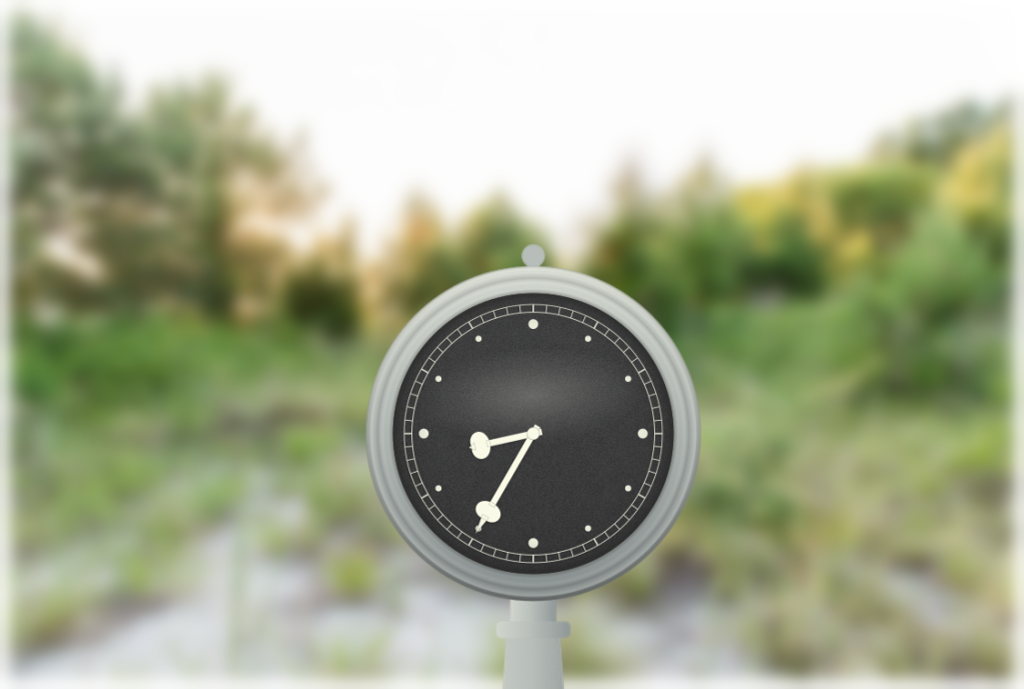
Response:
h=8 m=35
